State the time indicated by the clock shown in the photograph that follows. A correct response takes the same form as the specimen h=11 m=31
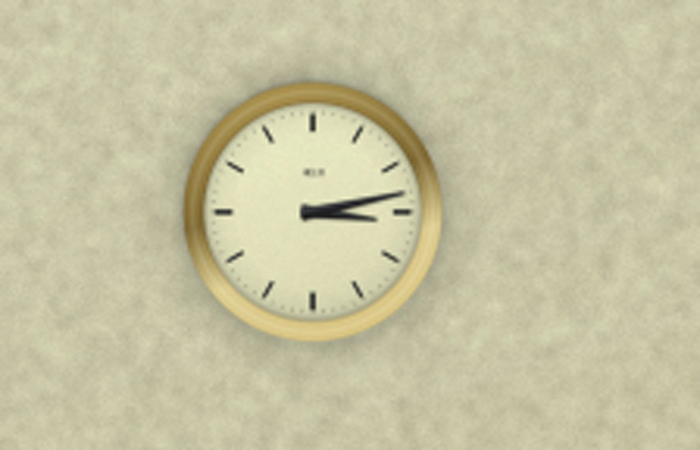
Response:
h=3 m=13
